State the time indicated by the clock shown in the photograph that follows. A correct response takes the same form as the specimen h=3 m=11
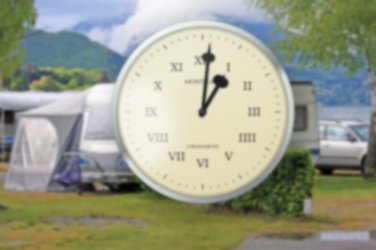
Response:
h=1 m=1
